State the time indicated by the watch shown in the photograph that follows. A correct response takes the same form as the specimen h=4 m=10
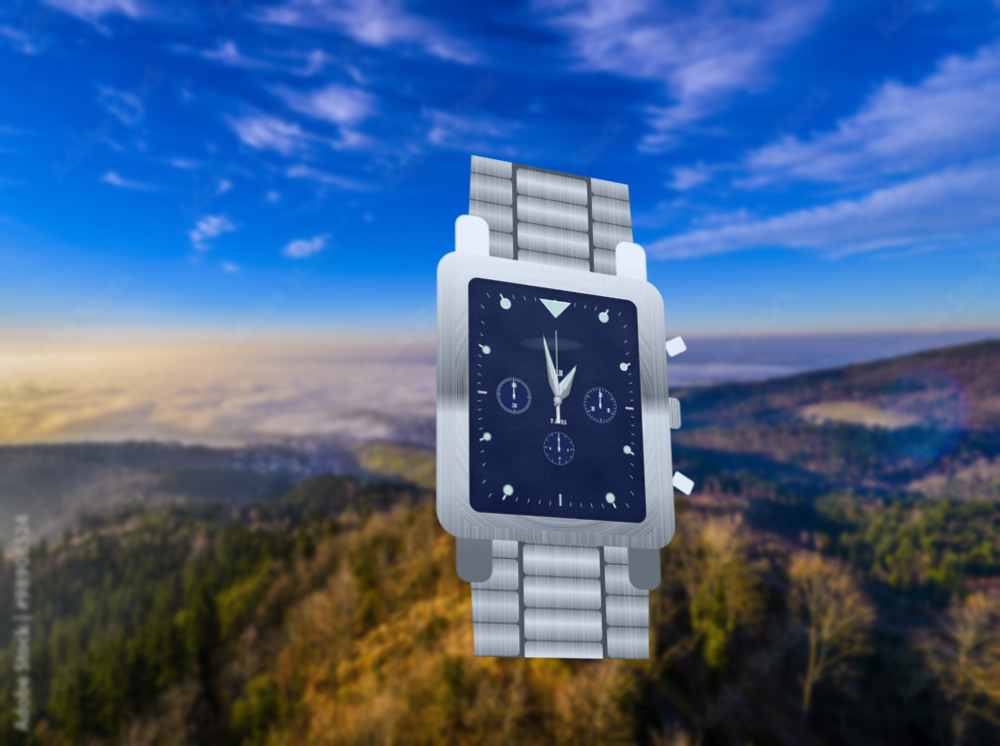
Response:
h=12 m=58
